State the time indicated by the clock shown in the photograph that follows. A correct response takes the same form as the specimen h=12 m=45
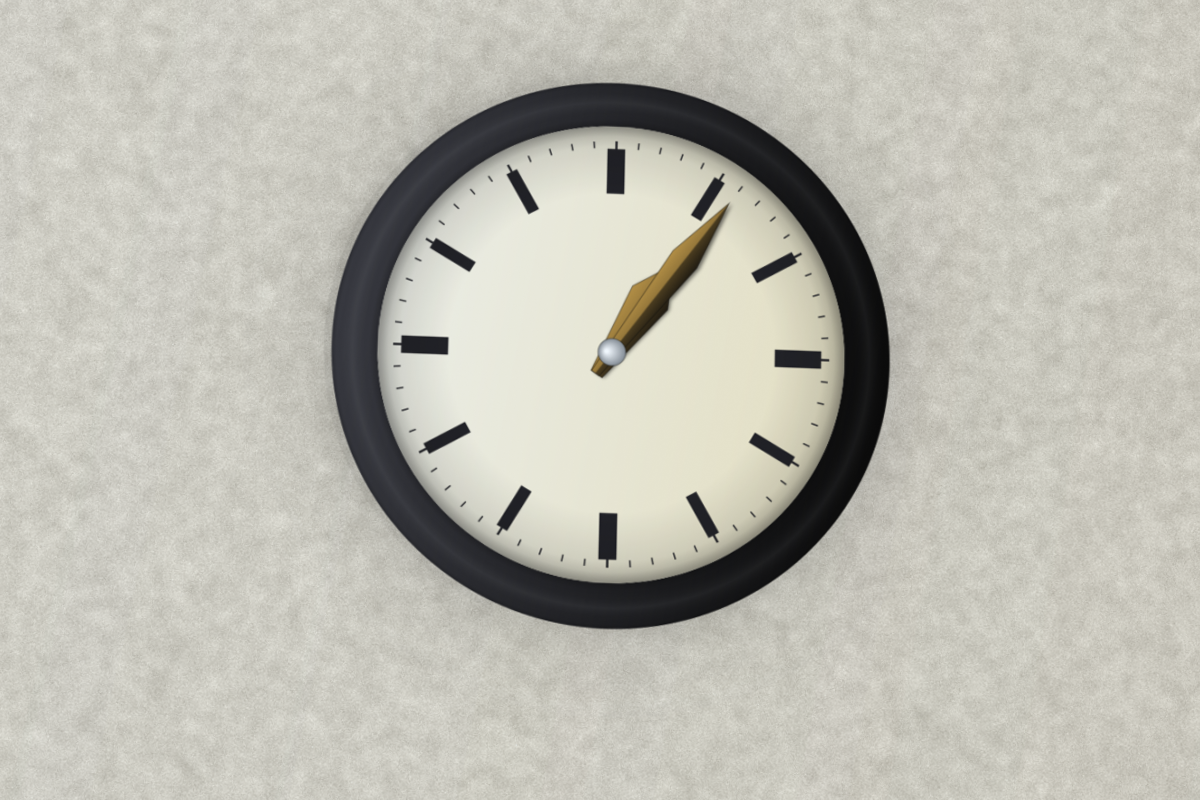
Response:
h=1 m=6
